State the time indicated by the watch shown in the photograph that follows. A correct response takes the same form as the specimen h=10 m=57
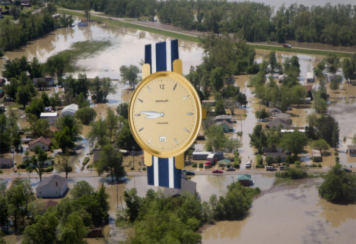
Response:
h=8 m=46
